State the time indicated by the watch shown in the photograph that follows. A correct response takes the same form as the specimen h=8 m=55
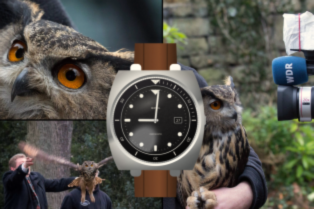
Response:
h=9 m=1
